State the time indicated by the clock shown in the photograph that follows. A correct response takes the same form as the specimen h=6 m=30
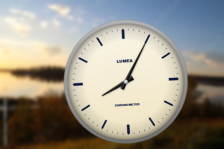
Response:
h=8 m=5
